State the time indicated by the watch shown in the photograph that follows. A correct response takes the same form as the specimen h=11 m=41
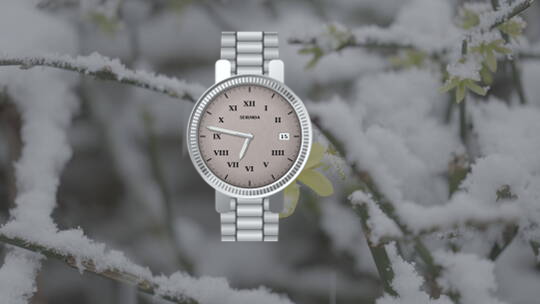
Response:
h=6 m=47
